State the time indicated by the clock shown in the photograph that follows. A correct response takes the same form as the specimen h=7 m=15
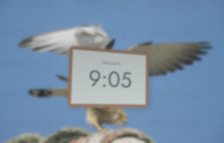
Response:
h=9 m=5
